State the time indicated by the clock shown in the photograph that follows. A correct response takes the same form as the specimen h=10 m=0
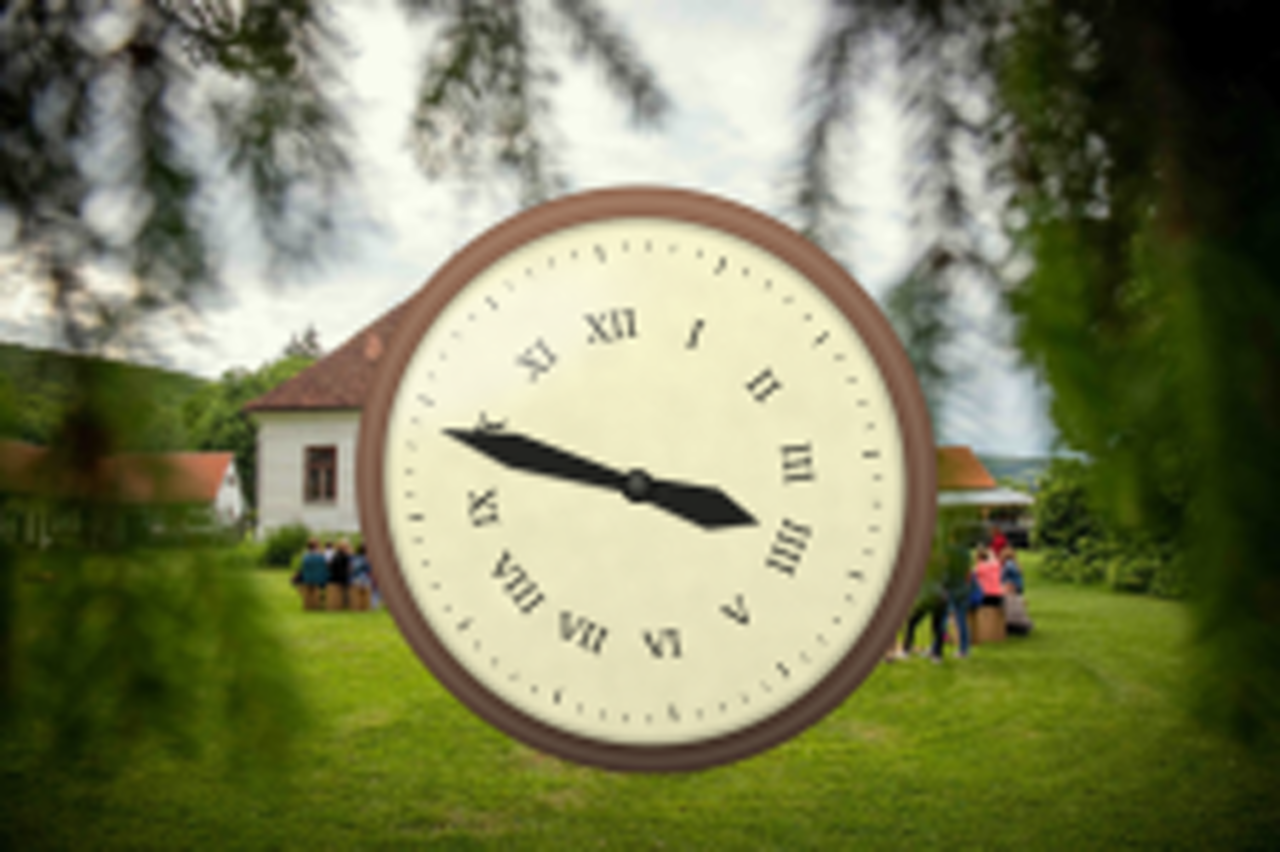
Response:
h=3 m=49
